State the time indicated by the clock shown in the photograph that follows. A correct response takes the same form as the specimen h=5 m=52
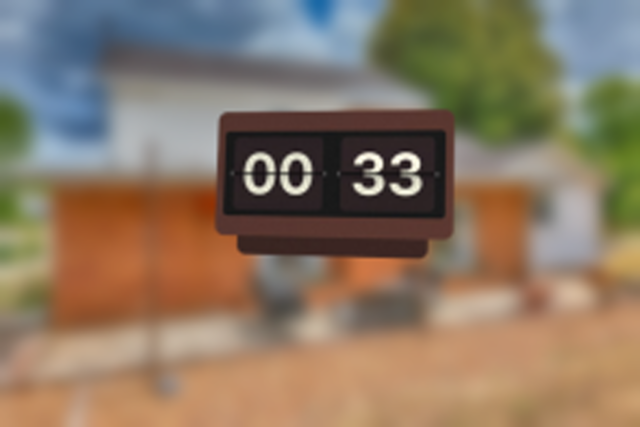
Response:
h=0 m=33
